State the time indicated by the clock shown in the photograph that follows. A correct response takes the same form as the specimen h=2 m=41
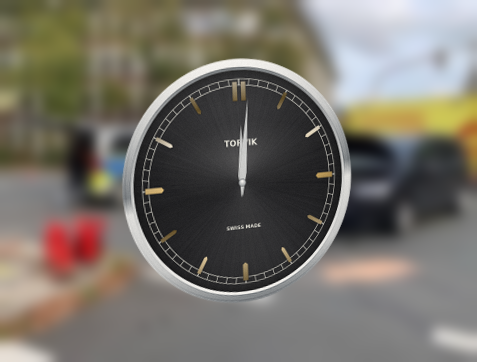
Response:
h=12 m=1
